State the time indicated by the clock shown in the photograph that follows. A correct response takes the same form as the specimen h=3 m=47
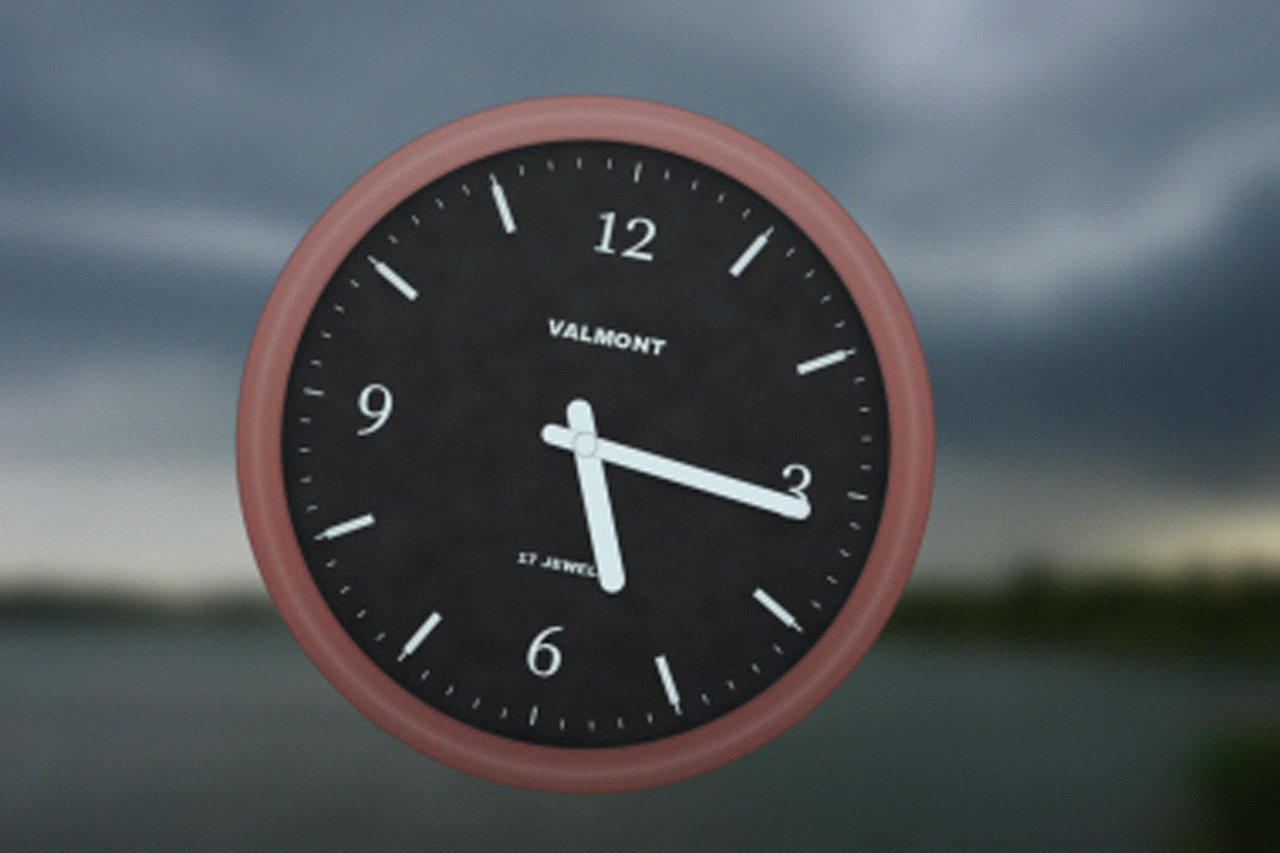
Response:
h=5 m=16
